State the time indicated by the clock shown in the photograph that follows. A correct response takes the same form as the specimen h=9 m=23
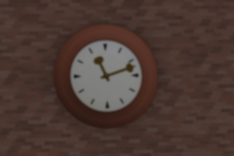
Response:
h=11 m=12
